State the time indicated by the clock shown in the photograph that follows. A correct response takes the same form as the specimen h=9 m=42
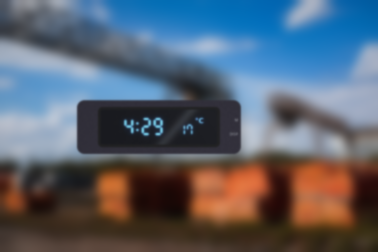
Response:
h=4 m=29
